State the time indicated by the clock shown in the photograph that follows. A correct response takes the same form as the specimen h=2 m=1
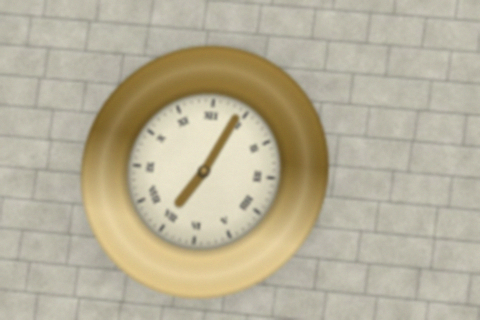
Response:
h=7 m=4
